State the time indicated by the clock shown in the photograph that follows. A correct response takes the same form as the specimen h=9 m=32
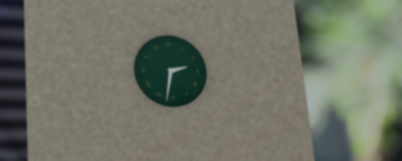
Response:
h=2 m=32
